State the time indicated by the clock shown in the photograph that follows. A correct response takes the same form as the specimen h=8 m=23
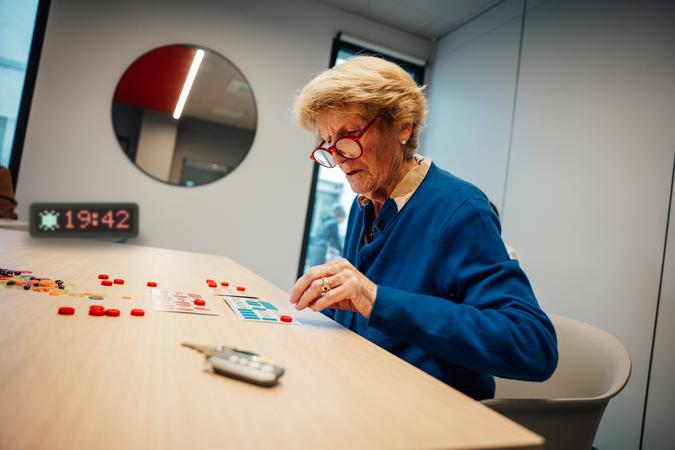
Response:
h=19 m=42
